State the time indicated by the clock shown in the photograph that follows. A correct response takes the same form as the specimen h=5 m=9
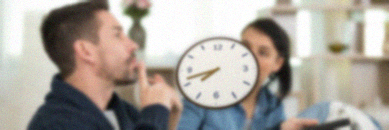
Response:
h=7 m=42
